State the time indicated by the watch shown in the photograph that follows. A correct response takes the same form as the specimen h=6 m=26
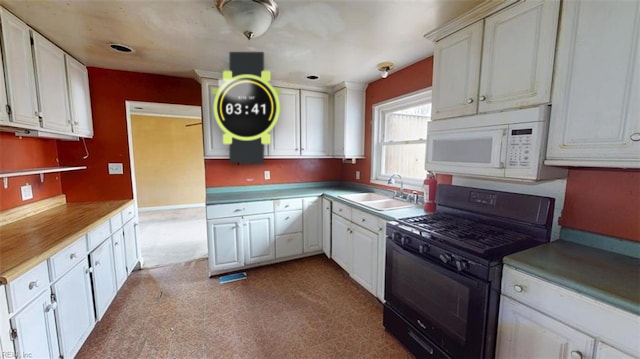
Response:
h=3 m=41
